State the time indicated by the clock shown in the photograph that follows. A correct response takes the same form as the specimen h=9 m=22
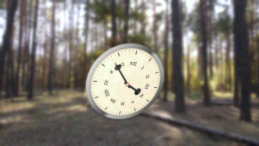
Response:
h=3 m=53
